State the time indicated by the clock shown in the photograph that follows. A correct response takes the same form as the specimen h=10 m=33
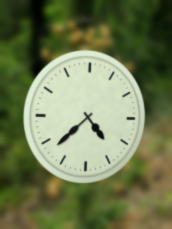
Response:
h=4 m=38
